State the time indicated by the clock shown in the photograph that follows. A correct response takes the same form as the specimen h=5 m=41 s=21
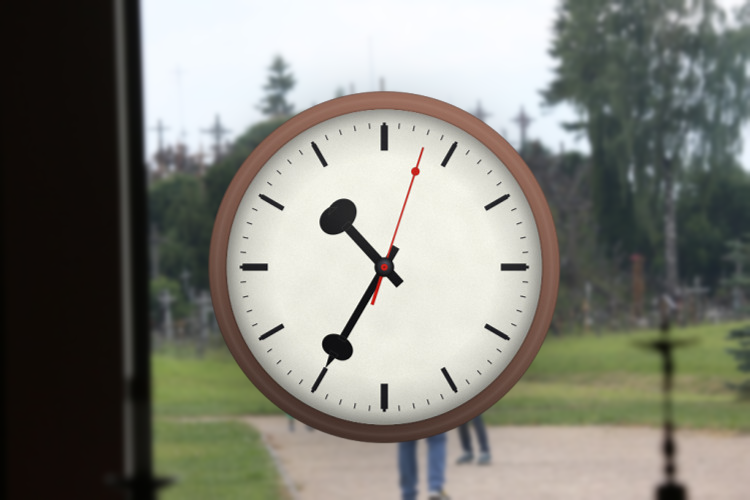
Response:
h=10 m=35 s=3
